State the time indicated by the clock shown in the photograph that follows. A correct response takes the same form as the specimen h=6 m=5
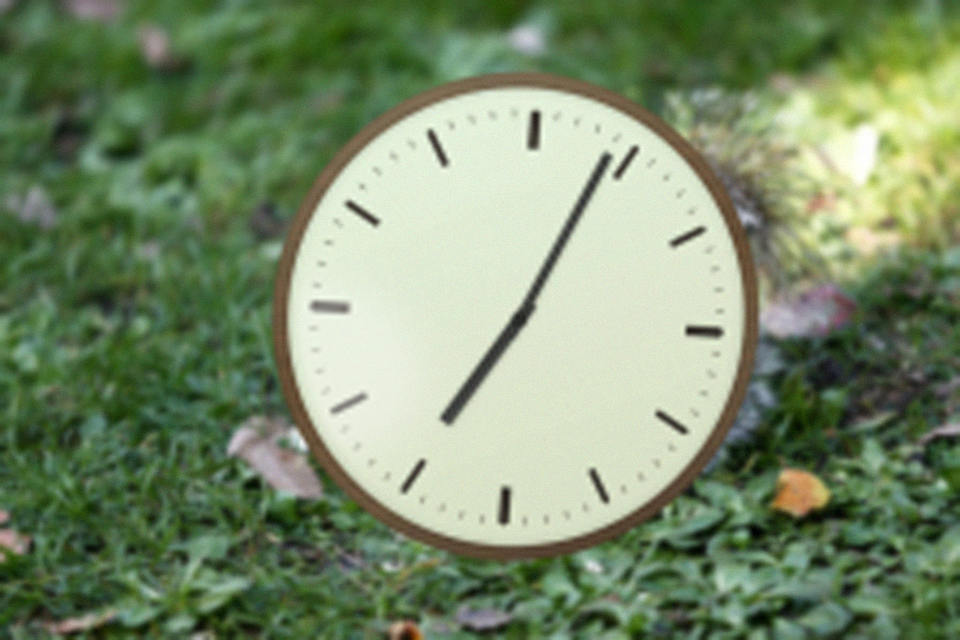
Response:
h=7 m=4
